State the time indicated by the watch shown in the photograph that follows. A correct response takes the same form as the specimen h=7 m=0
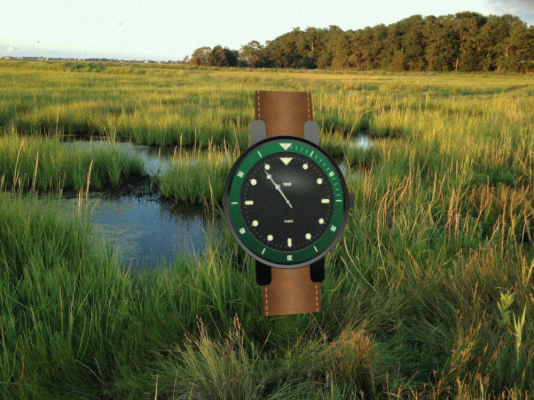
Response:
h=10 m=54
